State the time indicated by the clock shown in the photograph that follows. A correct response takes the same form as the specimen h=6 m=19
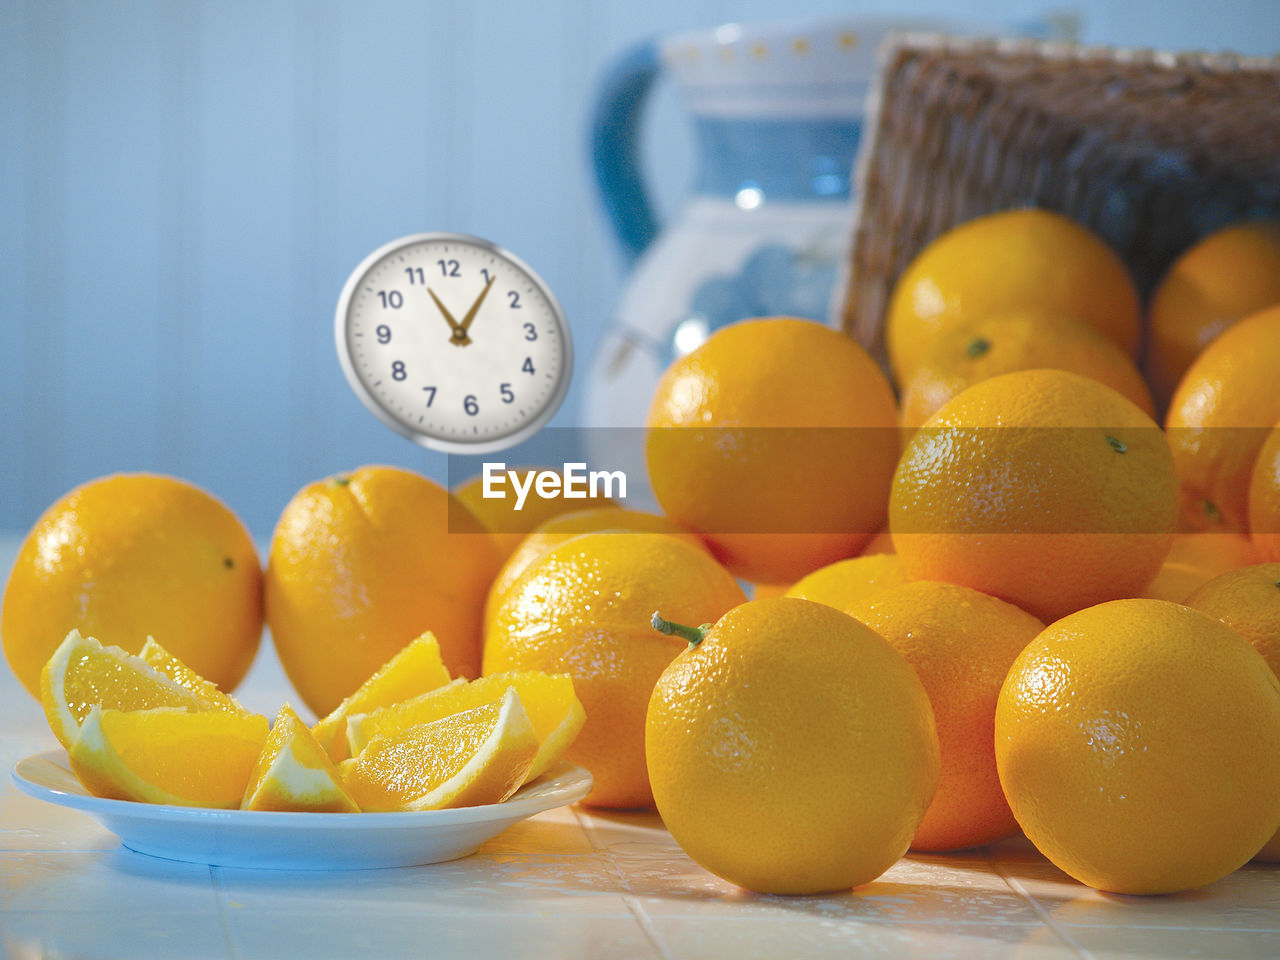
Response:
h=11 m=6
